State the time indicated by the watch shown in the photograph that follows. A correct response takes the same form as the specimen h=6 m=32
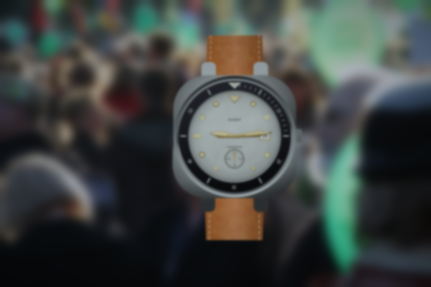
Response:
h=9 m=14
